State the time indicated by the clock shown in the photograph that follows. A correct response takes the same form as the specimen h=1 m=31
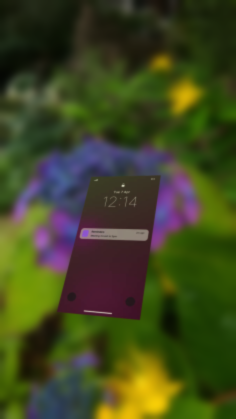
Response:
h=12 m=14
